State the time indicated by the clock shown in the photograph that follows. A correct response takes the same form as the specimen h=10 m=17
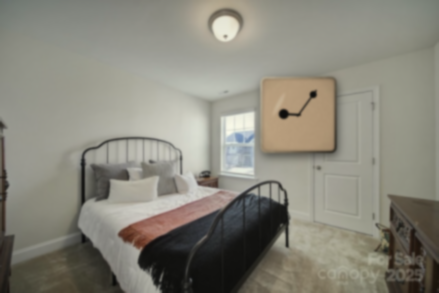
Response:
h=9 m=6
